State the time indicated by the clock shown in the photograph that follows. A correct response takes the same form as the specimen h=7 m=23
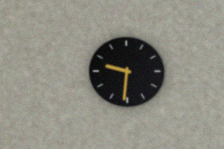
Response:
h=9 m=31
